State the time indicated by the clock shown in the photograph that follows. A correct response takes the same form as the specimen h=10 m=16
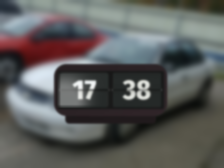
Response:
h=17 m=38
